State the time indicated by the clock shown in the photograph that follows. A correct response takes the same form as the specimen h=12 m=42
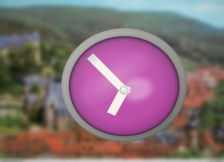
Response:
h=6 m=53
